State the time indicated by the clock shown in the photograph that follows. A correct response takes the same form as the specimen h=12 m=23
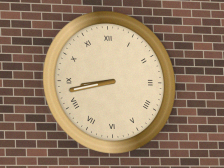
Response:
h=8 m=43
